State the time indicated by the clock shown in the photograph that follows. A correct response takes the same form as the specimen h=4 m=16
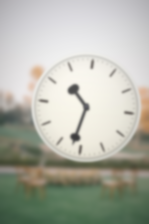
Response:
h=10 m=32
